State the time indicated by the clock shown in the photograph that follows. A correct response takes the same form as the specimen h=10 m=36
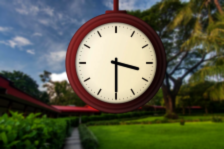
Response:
h=3 m=30
